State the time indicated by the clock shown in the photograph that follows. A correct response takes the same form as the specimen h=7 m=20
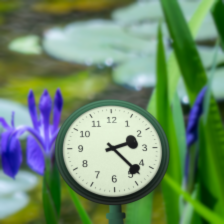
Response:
h=2 m=23
